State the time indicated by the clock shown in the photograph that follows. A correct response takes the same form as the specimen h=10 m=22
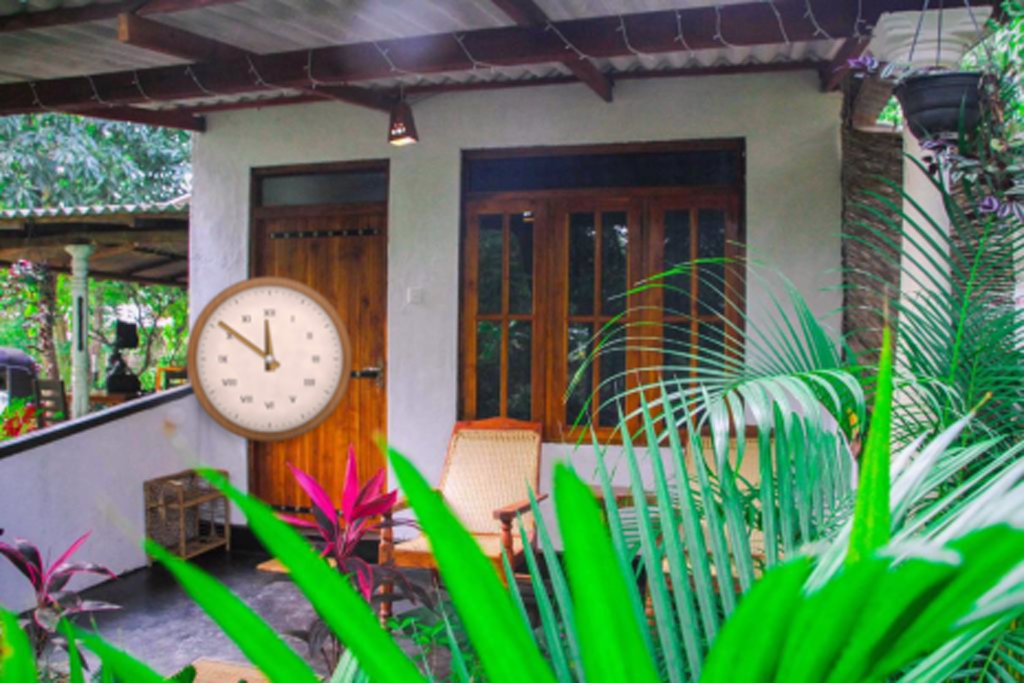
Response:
h=11 m=51
